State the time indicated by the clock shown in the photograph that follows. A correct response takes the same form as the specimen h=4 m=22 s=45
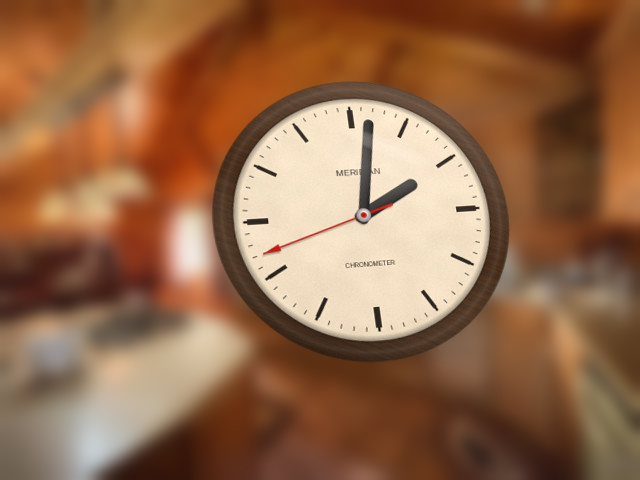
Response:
h=2 m=1 s=42
